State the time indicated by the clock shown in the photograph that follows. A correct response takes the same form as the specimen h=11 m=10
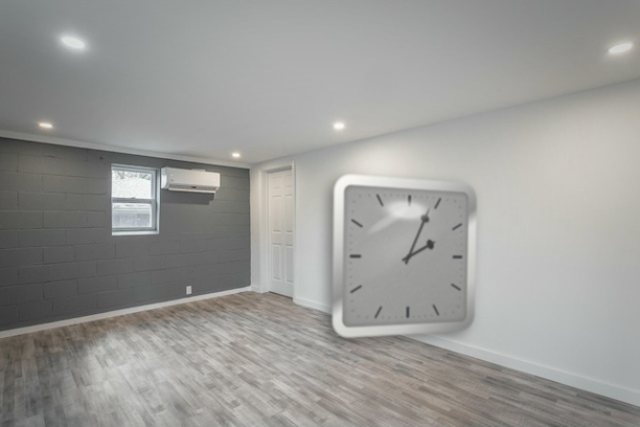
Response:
h=2 m=4
